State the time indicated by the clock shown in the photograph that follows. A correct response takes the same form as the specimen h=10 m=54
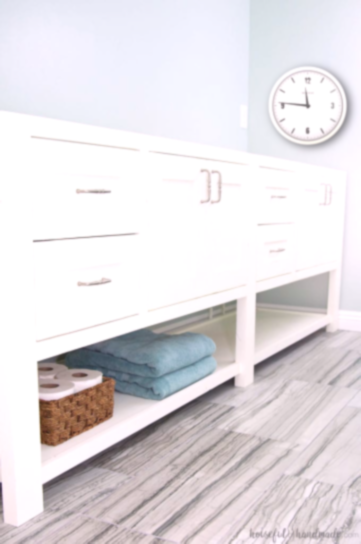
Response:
h=11 m=46
